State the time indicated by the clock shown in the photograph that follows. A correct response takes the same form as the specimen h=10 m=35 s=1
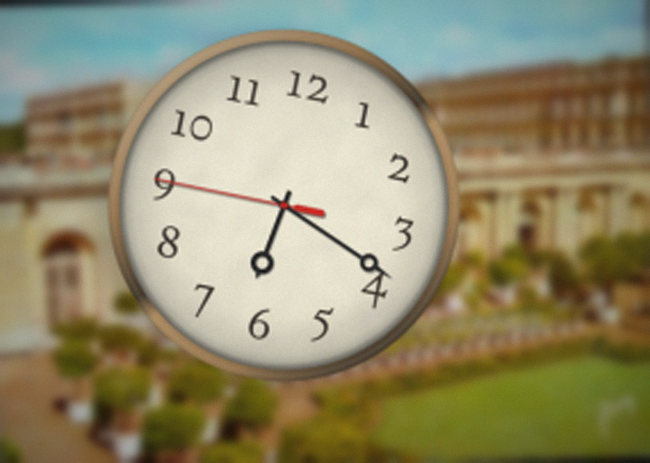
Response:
h=6 m=18 s=45
